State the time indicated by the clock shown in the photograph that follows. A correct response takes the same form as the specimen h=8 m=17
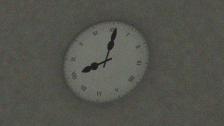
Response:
h=8 m=1
